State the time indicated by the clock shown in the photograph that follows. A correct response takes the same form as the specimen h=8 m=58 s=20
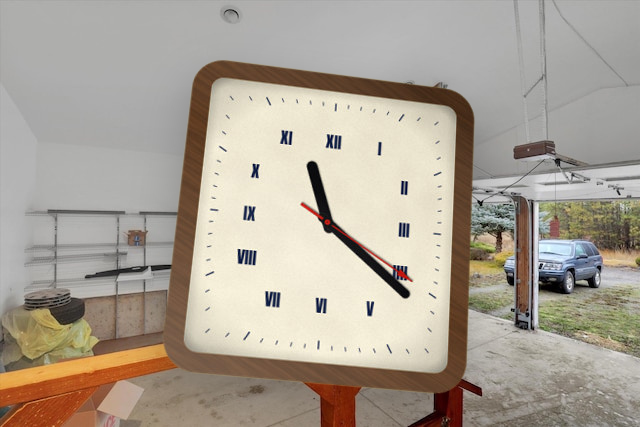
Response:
h=11 m=21 s=20
